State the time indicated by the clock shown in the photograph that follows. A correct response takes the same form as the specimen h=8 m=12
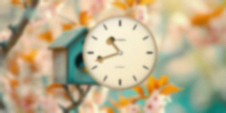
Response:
h=10 m=42
